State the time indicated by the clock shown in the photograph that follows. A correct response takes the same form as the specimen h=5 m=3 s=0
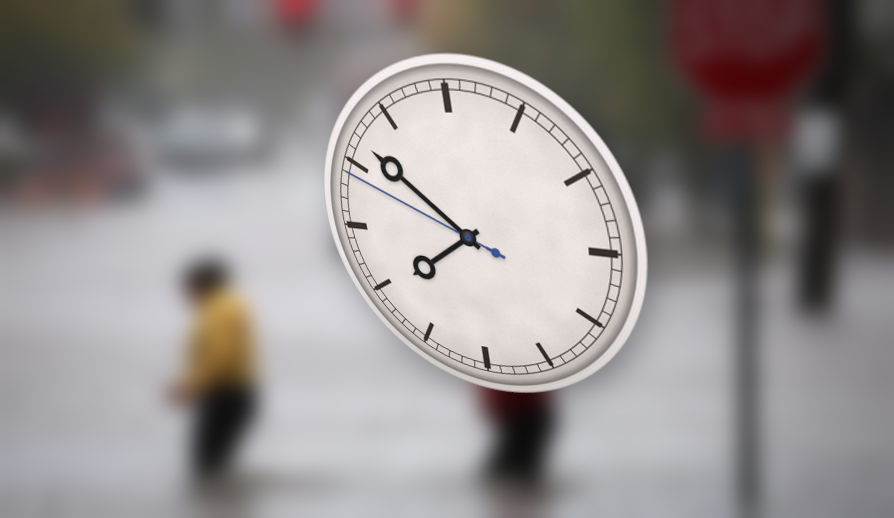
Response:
h=7 m=51 s=49
